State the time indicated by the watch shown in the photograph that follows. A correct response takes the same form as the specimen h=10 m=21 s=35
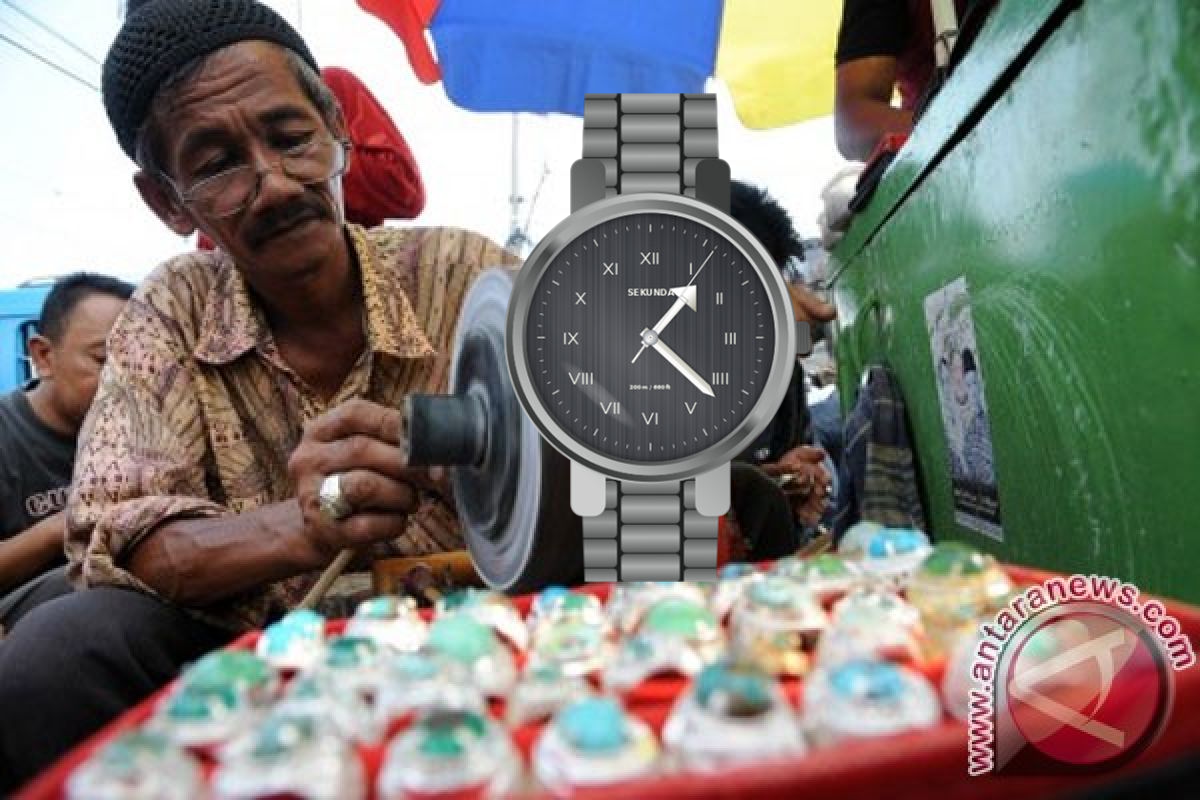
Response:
h=1 m=22 s=6
